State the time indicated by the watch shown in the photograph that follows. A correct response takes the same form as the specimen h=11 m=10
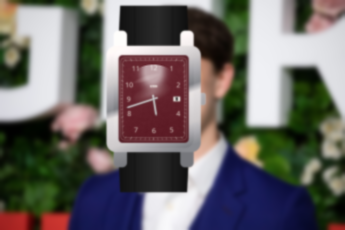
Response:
h=5 m=42
